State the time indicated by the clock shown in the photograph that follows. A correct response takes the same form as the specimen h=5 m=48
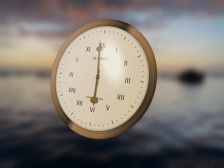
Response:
h=5 m=59
